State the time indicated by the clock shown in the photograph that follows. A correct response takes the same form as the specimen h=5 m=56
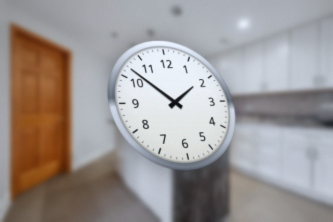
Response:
h=1 m=52
